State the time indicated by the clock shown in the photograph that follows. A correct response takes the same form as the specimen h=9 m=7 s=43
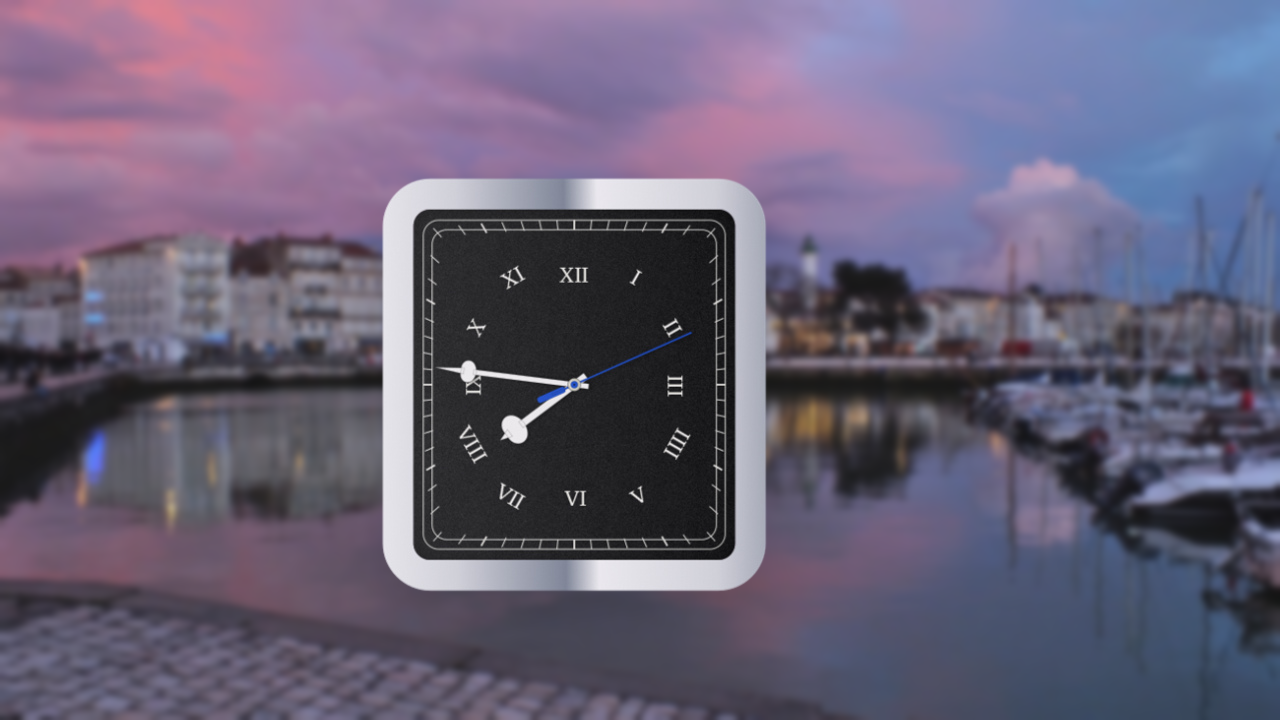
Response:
h=7 m=46 s=11
